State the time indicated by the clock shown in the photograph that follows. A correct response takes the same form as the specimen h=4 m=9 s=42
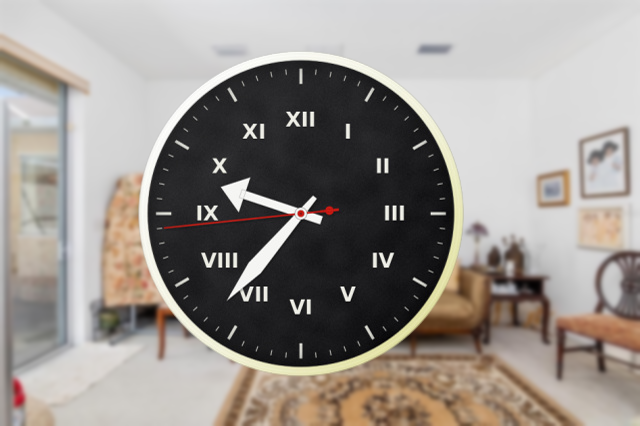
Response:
h=9 m=36 s=44
